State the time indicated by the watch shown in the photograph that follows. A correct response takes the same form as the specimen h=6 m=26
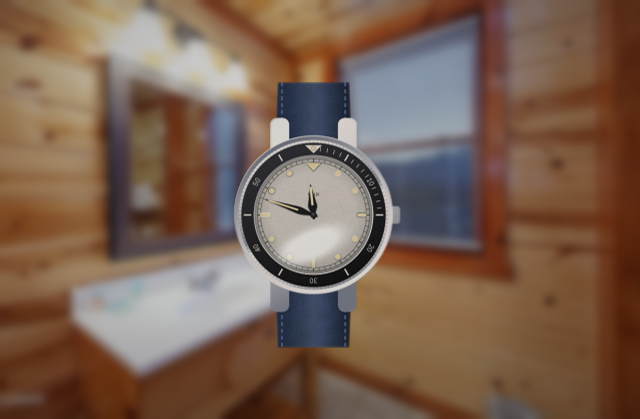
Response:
h=11 m=48
